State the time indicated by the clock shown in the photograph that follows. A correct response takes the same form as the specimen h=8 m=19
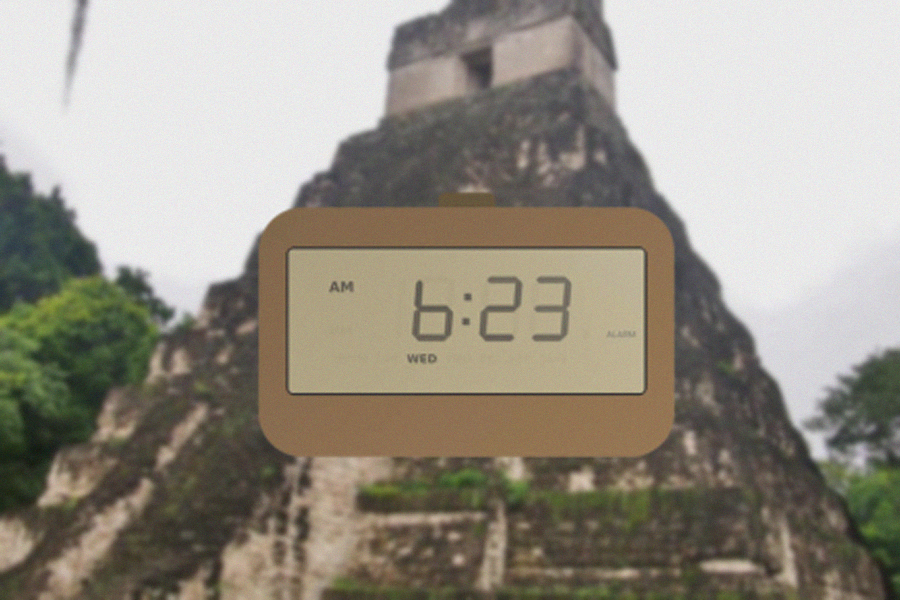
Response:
h=6 m=23
